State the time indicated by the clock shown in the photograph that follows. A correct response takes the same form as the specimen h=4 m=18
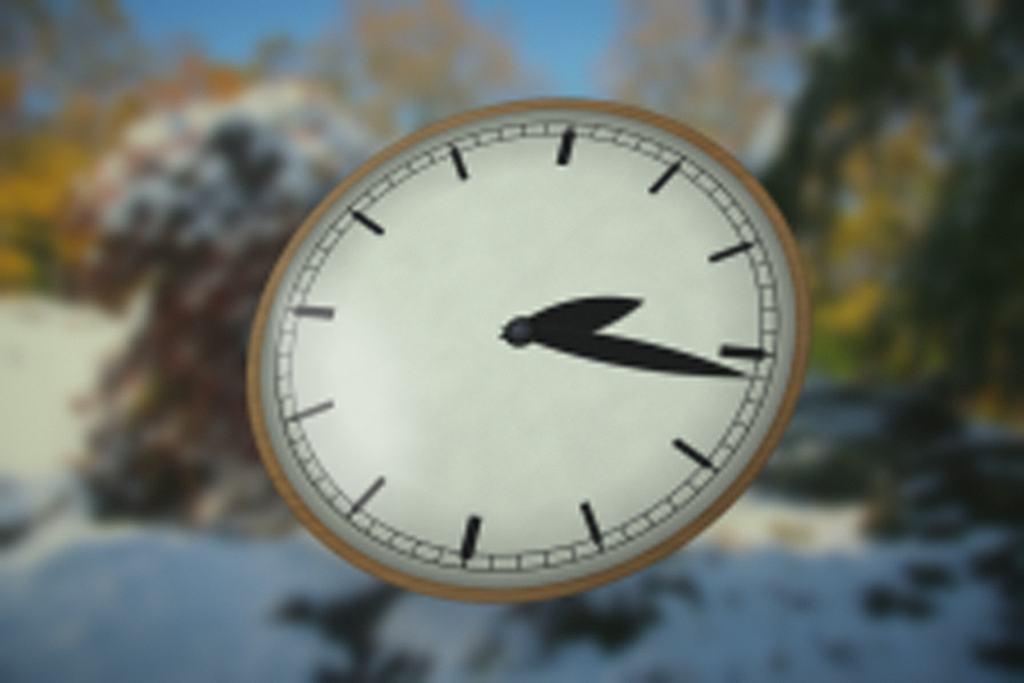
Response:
h=2 m=16
